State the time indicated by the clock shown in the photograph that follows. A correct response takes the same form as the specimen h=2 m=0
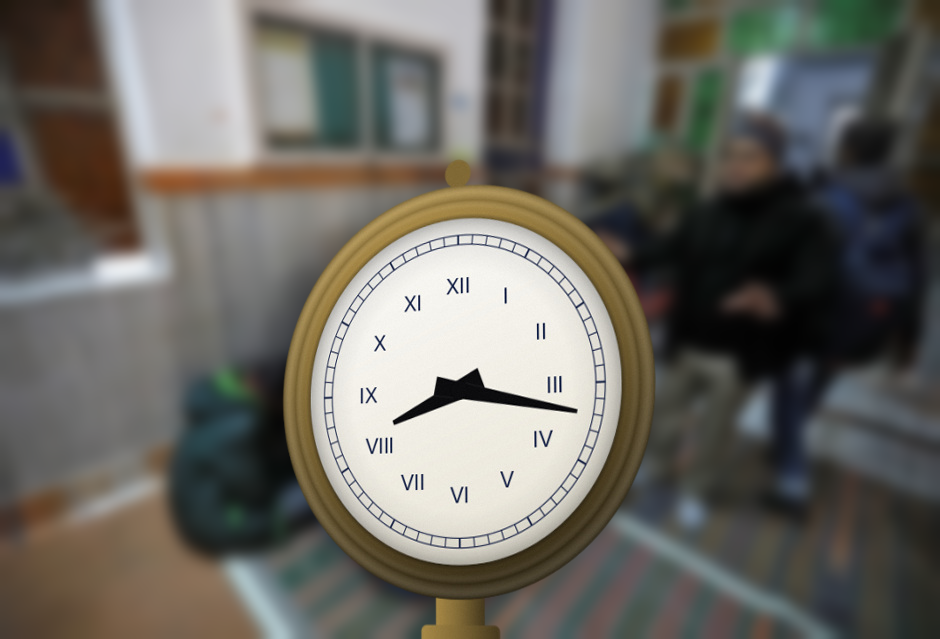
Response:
h=8 m=17
